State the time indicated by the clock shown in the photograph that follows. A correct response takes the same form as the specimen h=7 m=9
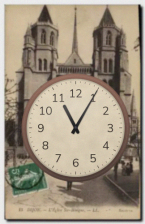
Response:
h=11 m=5
